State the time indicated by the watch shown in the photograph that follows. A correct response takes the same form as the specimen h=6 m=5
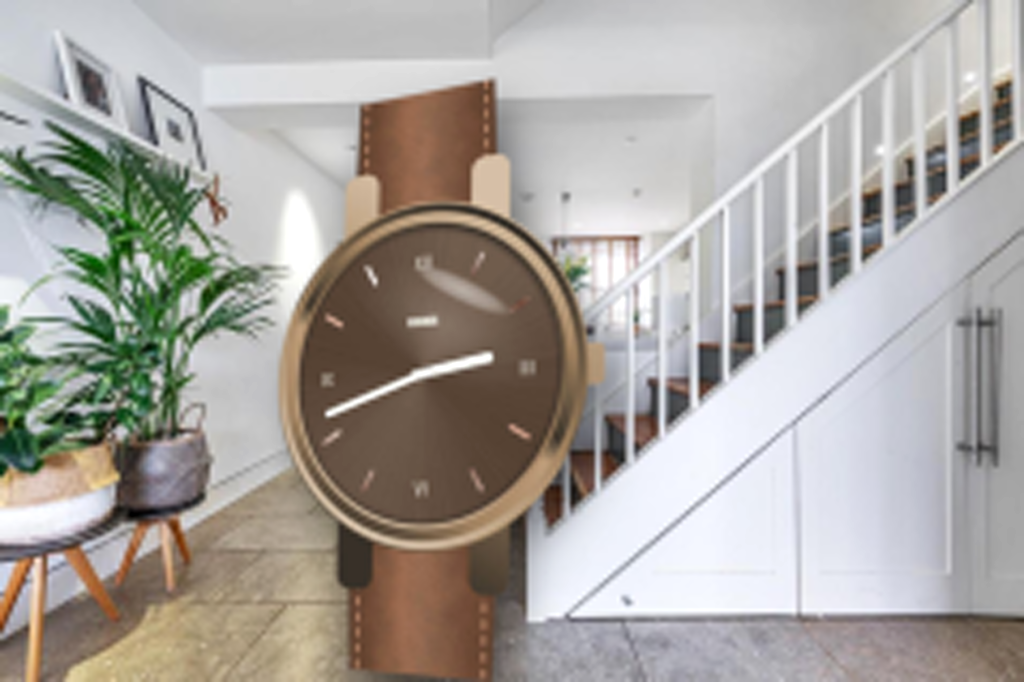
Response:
h=2 m=42
